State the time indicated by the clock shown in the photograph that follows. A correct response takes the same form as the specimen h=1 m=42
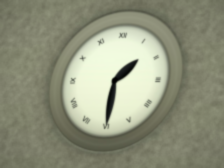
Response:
h=1 m=30
